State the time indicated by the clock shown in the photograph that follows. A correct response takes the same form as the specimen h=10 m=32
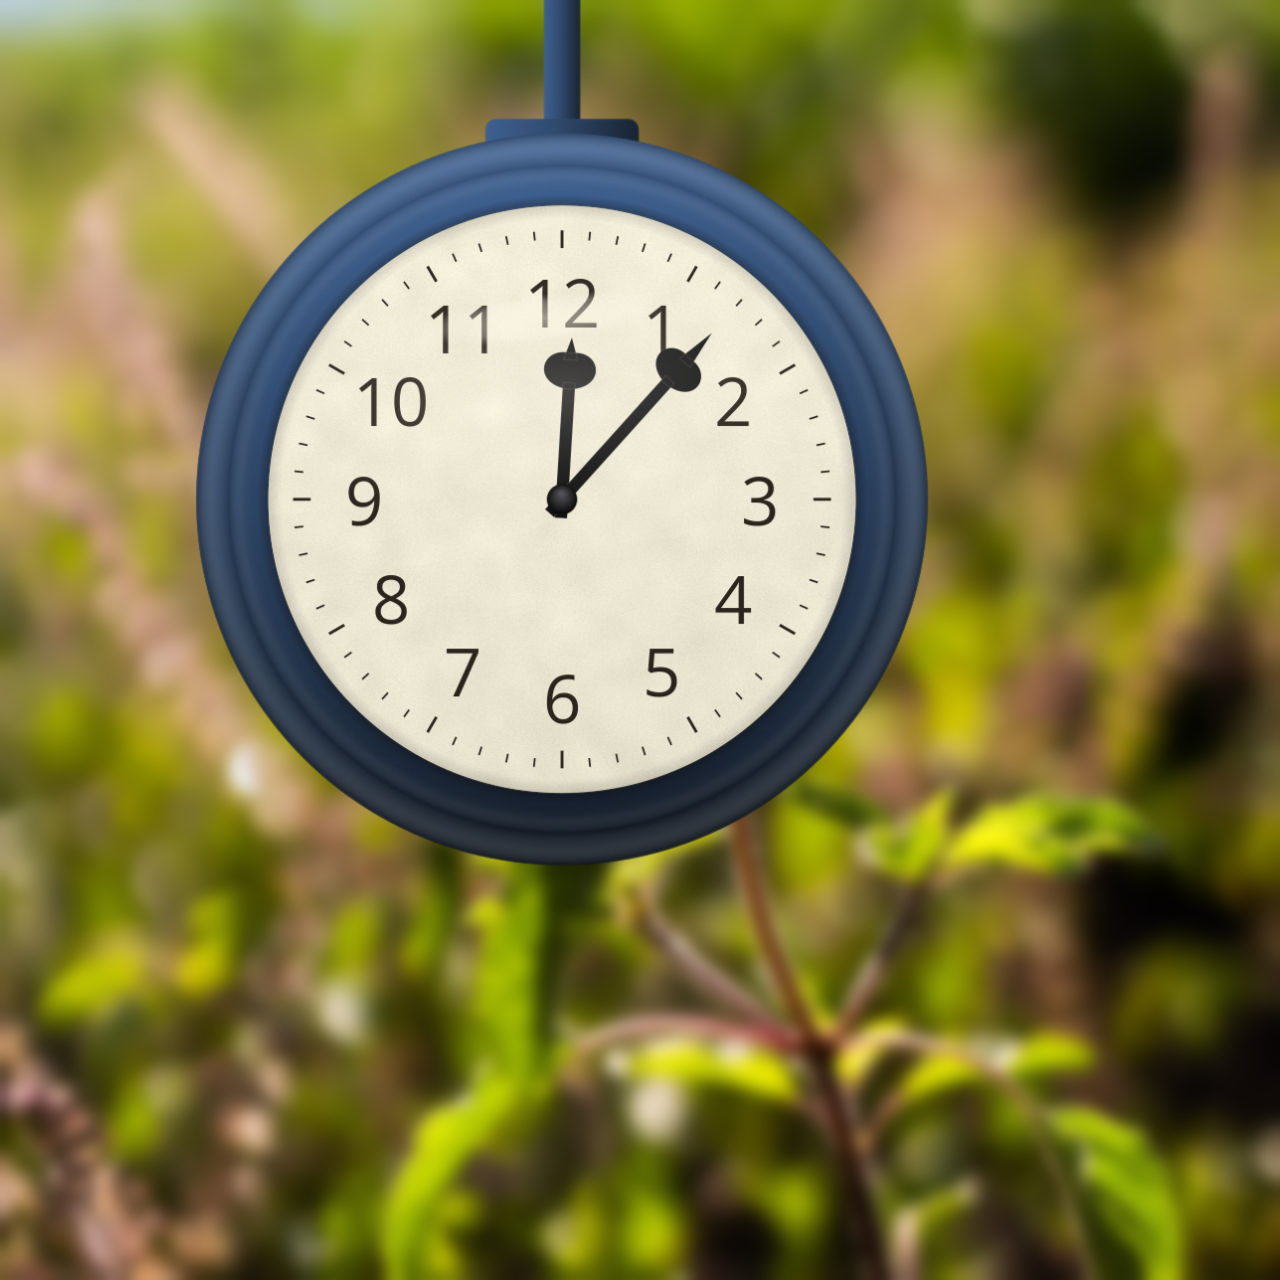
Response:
h=12 m=7
